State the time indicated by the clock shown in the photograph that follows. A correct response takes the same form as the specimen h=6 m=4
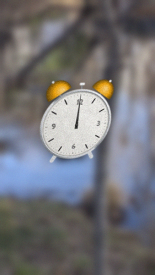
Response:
h=12 m=0
